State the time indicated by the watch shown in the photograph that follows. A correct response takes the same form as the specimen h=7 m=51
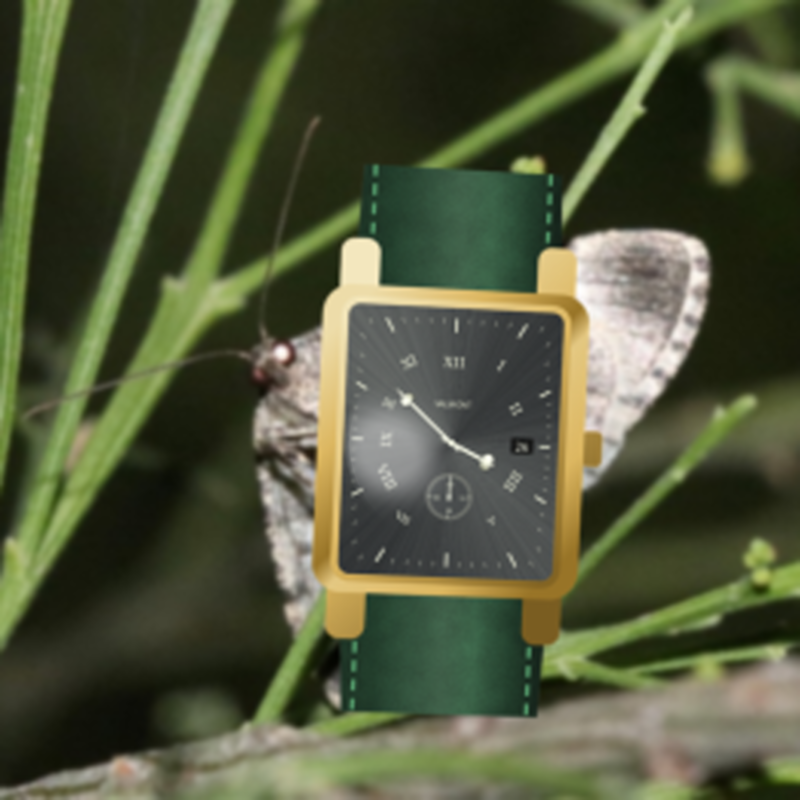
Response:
h=3 m=52
